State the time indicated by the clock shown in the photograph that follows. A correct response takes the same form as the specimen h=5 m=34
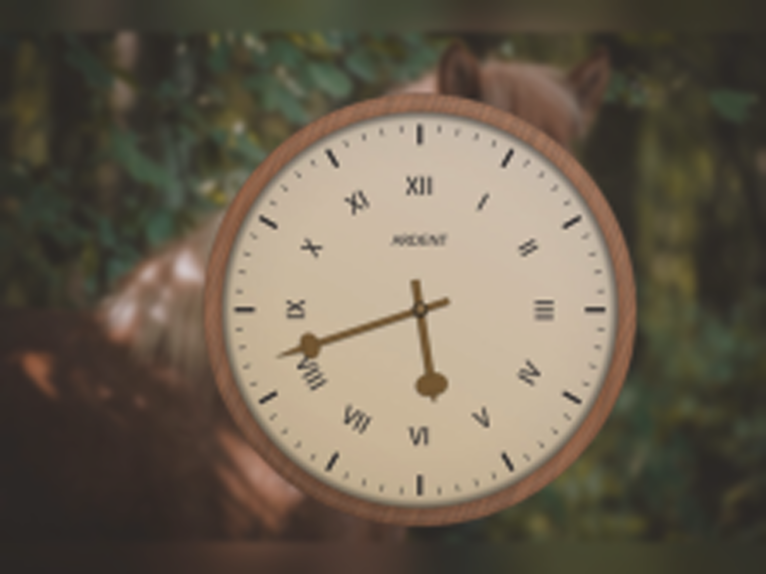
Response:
h=5 m=42
